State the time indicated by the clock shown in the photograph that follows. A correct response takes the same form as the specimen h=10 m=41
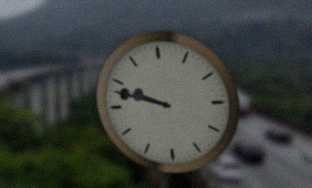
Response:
h=9 m=48
